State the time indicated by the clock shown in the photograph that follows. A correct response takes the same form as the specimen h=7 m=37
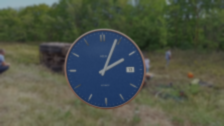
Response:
h=2 m=4
